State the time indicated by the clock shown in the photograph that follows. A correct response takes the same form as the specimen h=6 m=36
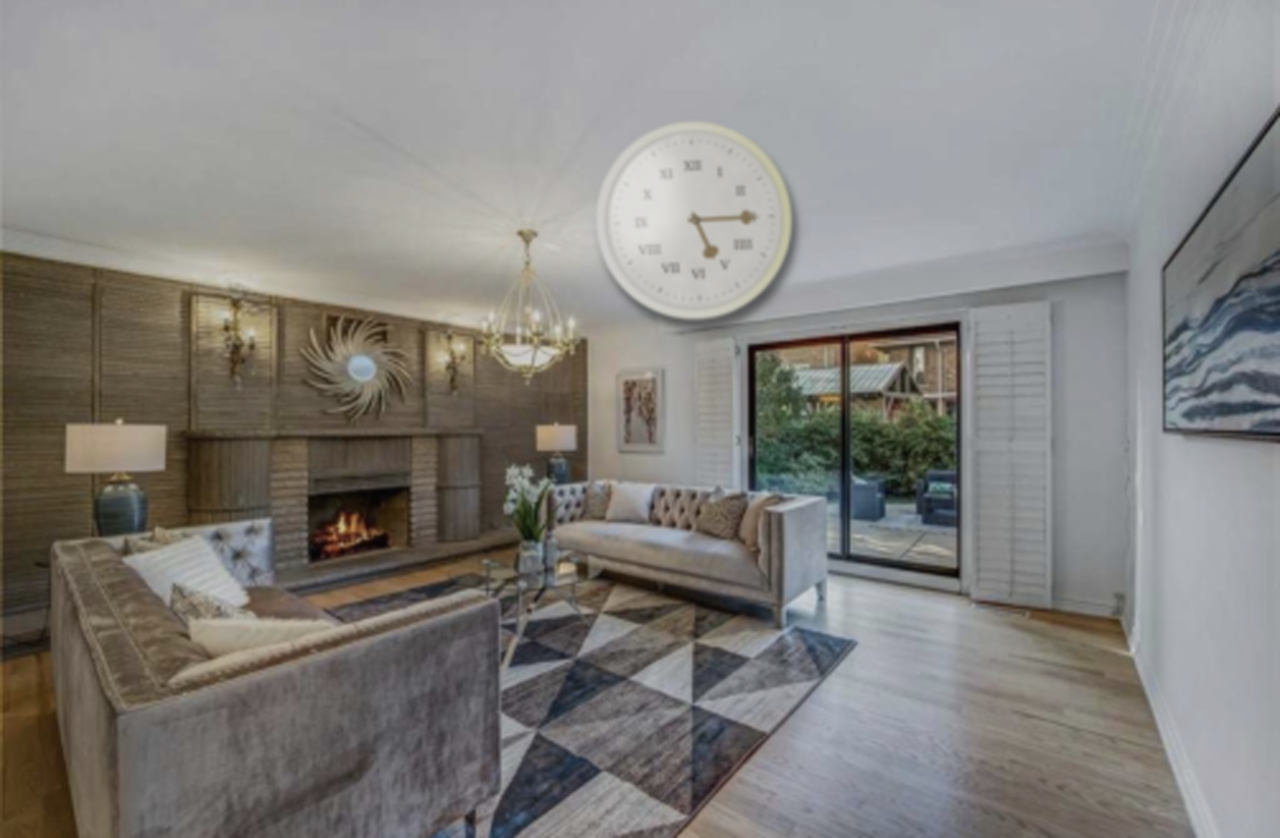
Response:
h=5 m=15
